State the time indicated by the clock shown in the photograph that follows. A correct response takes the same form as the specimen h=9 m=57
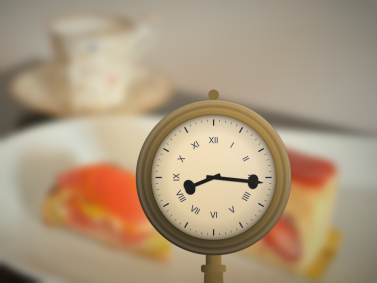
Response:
h=8 m=16
